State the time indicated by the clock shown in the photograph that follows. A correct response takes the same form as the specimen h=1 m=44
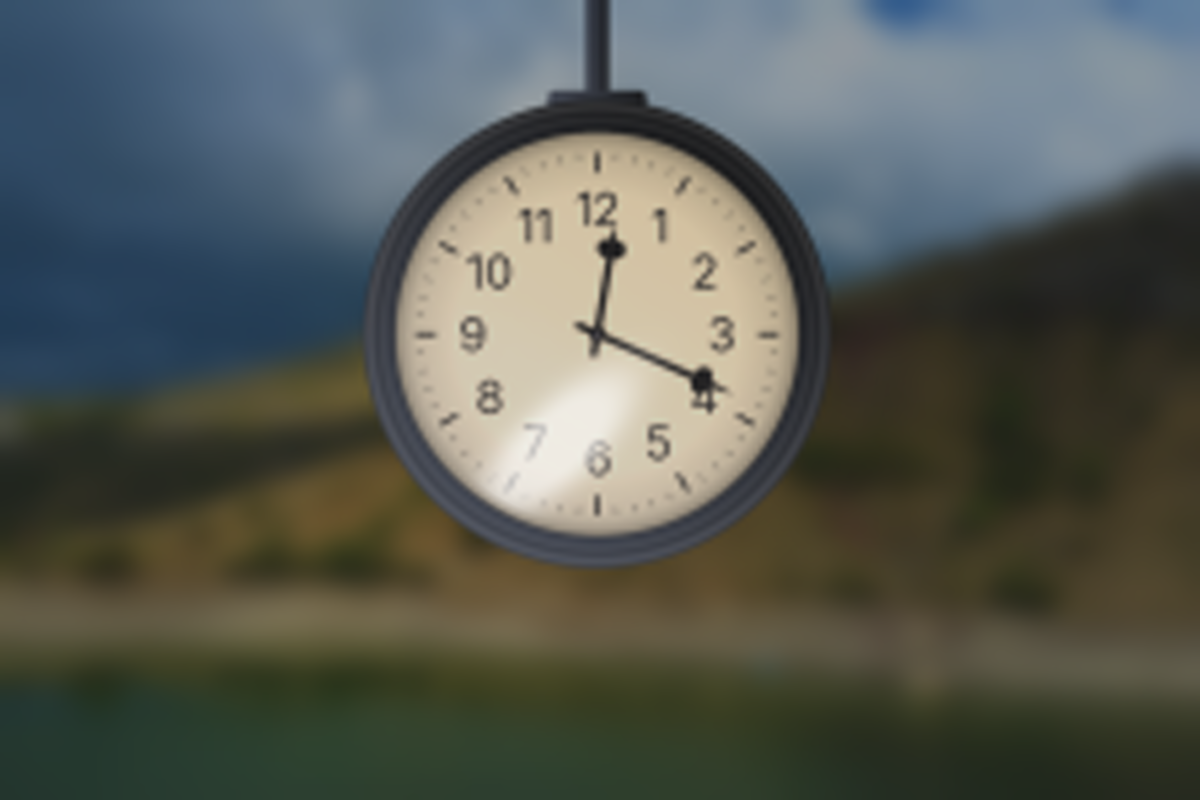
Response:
h=12 m=19
